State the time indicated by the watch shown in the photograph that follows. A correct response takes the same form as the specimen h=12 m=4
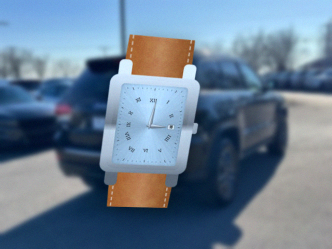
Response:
h=3 m=1
